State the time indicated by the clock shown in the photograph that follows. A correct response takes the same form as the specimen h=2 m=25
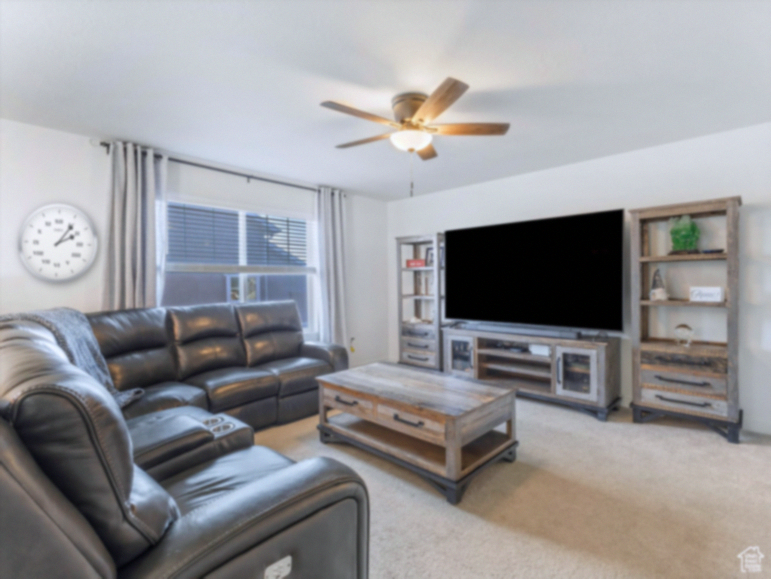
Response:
h=2 m=6
